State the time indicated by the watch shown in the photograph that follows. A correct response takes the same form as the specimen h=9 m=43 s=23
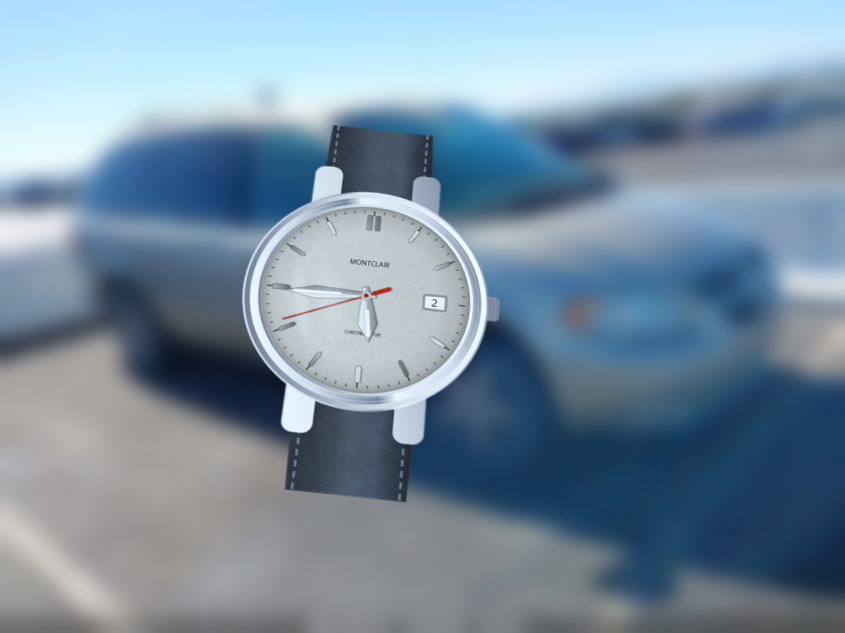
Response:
h=5 m=44 s=41
